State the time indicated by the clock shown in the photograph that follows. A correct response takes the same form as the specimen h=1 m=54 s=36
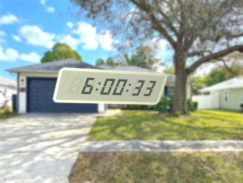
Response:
h=6 m=0 s=33
